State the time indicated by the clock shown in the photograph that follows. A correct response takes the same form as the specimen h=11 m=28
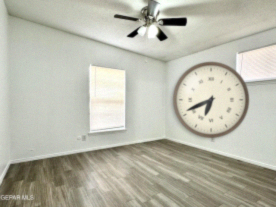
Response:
h=6 m=41
